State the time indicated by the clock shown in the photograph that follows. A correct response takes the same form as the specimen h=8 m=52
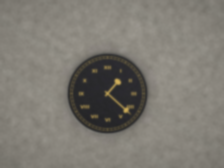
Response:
h=1 m=22
